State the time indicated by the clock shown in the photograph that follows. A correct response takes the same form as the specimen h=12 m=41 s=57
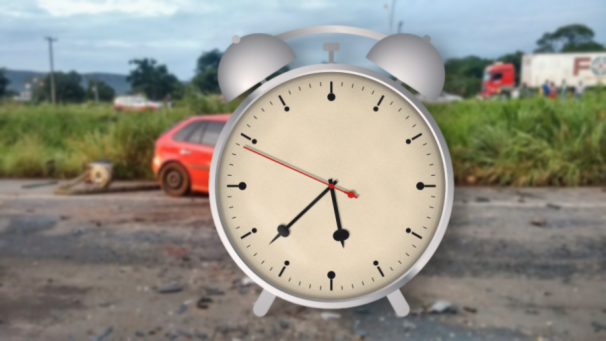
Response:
h=5 m=37 s=49
